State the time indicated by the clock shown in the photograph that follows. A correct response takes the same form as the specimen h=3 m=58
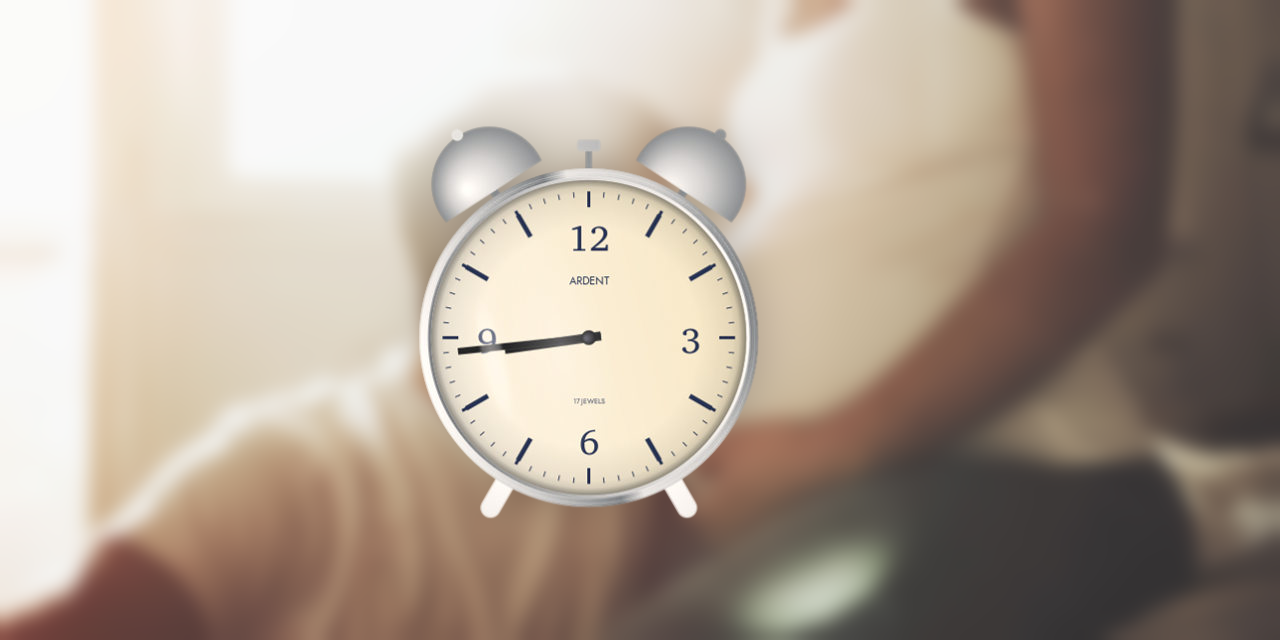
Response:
h=8 m=44
